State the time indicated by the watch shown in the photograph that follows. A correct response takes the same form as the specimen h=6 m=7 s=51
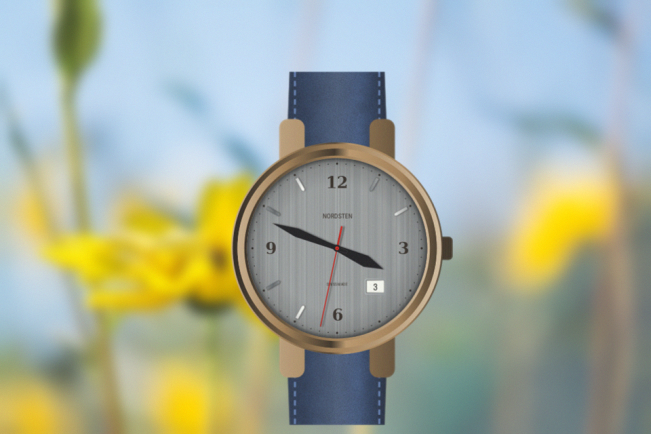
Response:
h=3 m=48 s=32
